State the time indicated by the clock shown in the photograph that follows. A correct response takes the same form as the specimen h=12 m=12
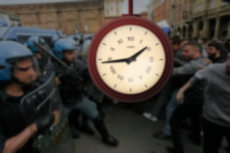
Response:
h=1 m=44
